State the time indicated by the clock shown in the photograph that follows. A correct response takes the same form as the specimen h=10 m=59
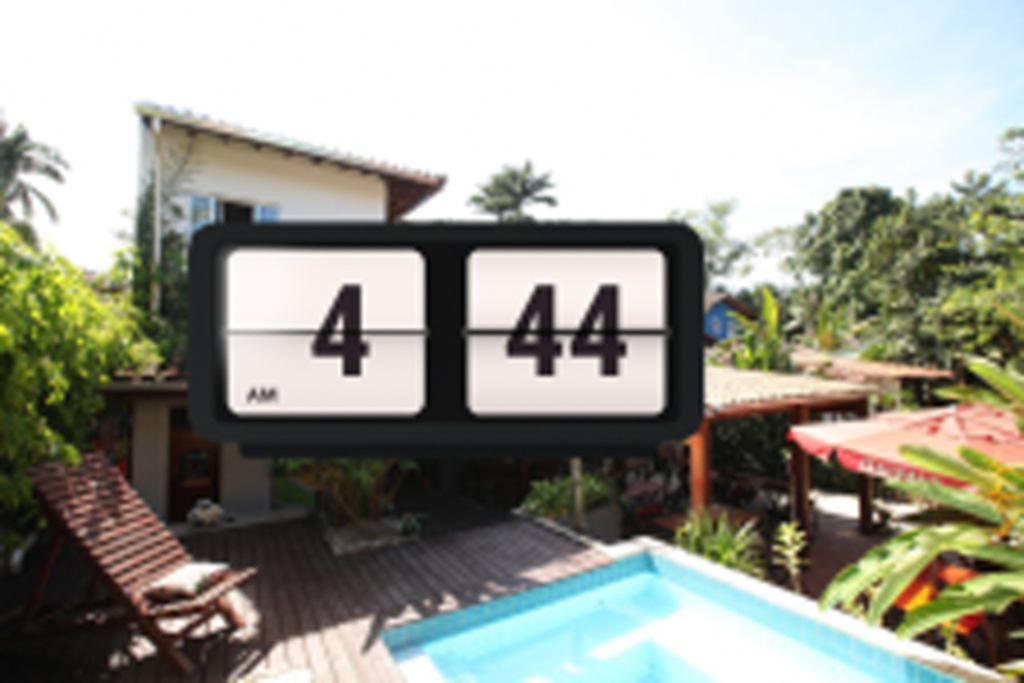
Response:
h=4 m=44
